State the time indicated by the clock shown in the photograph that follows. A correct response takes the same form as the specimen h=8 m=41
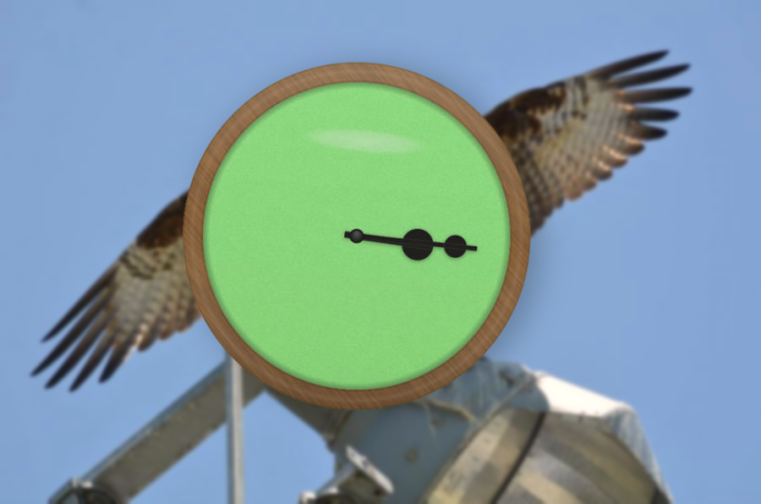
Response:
h=3 m=16
